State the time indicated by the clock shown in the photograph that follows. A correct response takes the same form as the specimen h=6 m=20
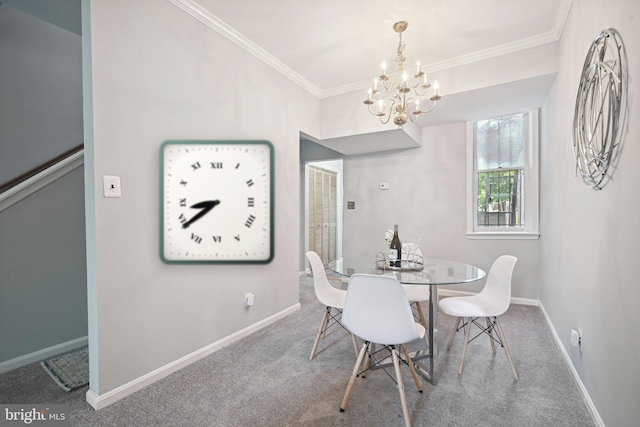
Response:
h=8 m=39
